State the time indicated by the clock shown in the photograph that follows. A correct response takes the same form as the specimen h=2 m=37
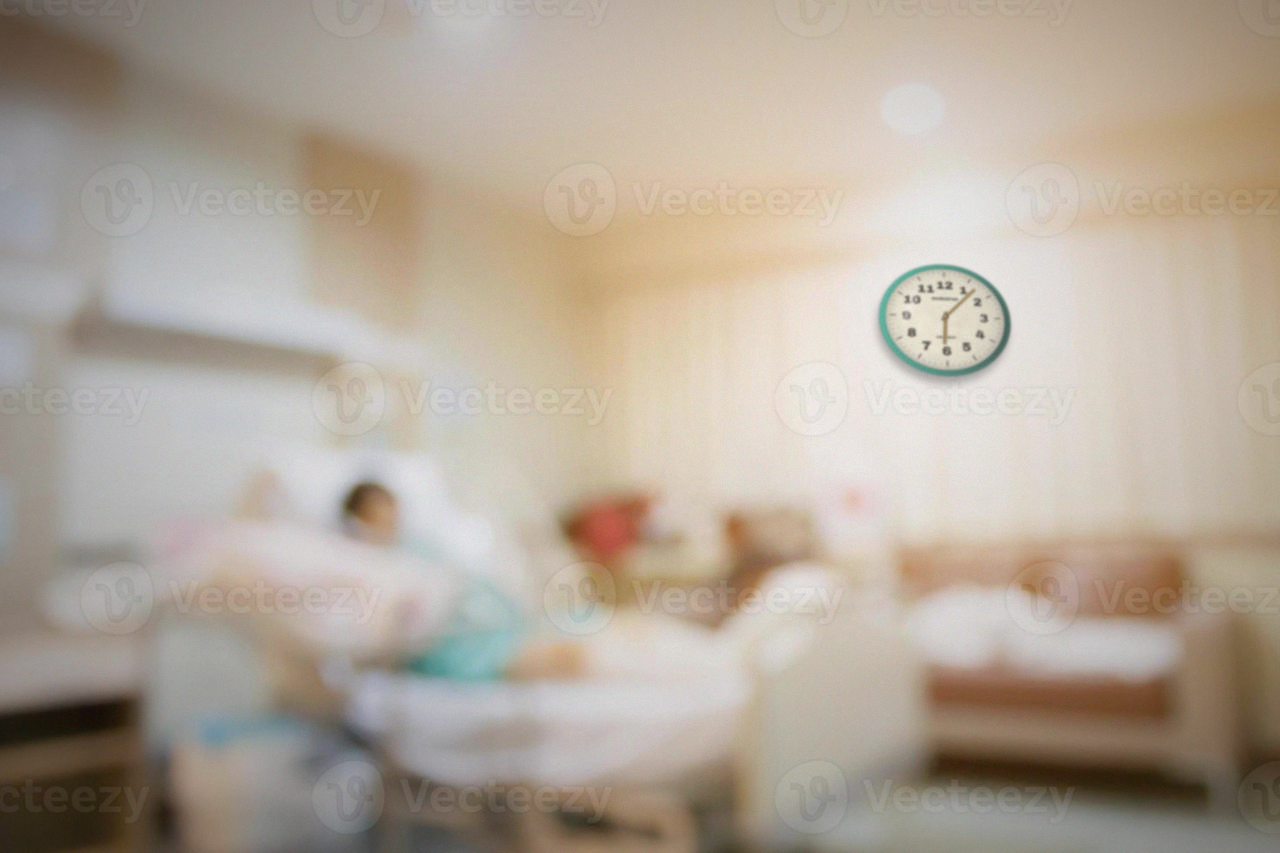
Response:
h=6 m=7
